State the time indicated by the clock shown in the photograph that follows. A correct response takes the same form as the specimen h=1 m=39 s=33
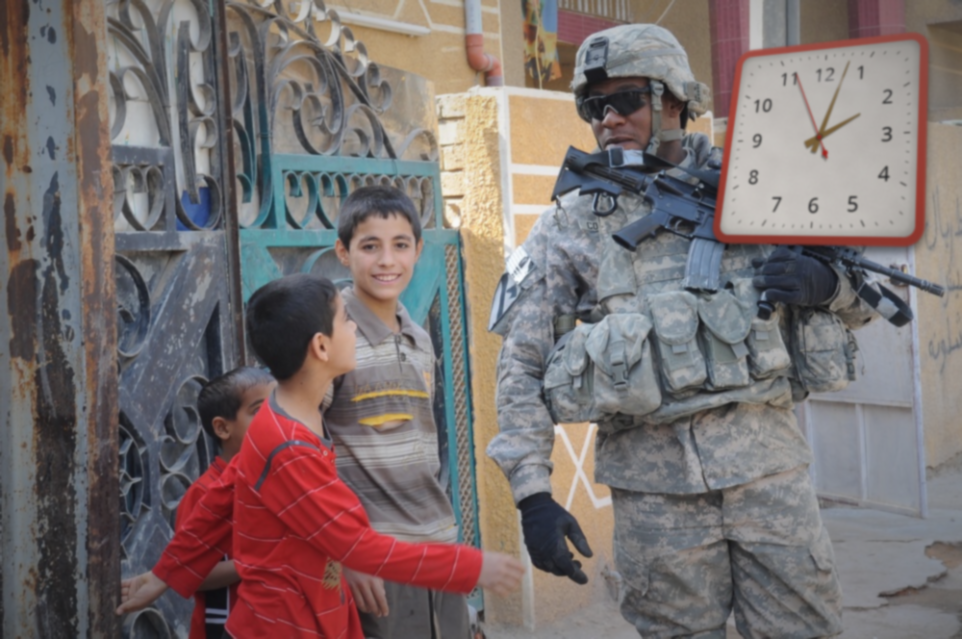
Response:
h=2 m=2 s=56
